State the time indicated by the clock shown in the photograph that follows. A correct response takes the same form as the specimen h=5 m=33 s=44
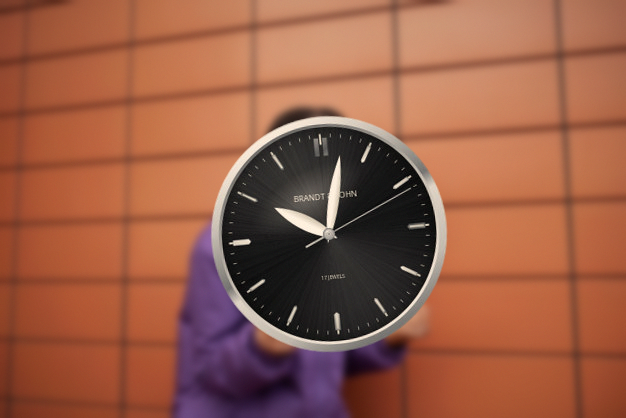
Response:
h=10 m=2 s=11
